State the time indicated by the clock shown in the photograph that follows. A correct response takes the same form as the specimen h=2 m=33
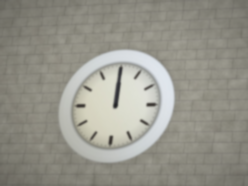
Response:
h=12 m=0
